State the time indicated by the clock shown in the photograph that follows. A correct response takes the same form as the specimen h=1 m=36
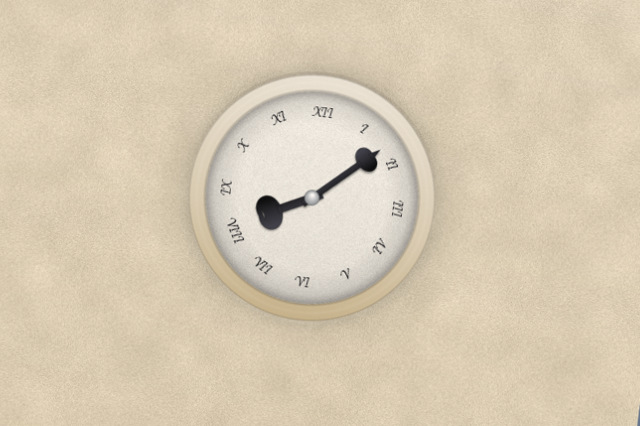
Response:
h=8 m=8
